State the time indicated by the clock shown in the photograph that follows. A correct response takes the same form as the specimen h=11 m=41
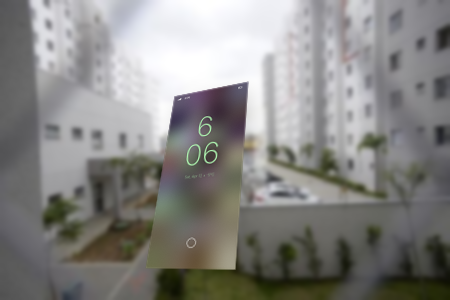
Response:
h=6 m=6
